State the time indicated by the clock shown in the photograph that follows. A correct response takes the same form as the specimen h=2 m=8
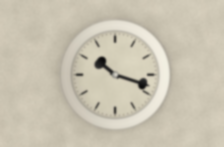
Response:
h=10 m=18
